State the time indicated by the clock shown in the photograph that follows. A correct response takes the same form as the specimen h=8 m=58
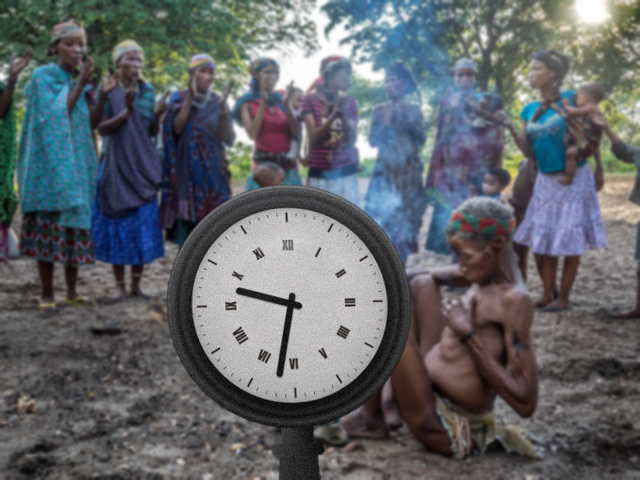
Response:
h=9 m=32
